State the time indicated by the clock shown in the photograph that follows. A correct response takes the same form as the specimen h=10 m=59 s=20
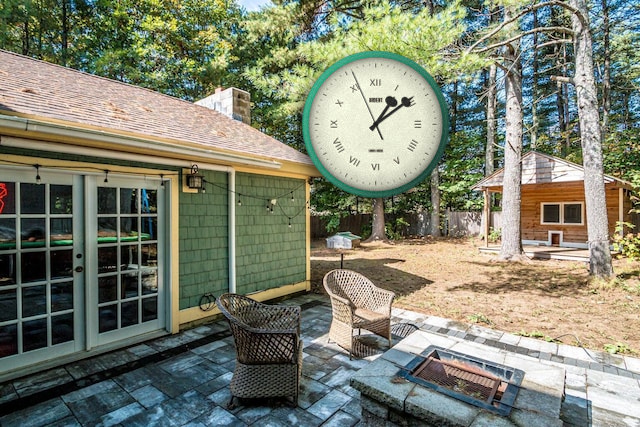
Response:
h=1 m=8 s=56
